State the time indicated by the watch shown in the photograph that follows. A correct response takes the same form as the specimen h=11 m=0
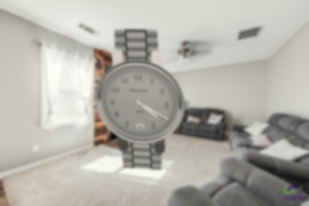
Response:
h=4 m=20
